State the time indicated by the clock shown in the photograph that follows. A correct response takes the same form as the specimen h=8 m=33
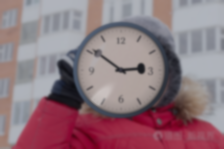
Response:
h=2 m=51
